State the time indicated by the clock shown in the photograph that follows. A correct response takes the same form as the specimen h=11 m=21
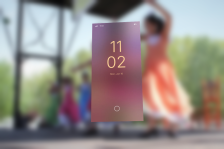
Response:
h=11 m=2
